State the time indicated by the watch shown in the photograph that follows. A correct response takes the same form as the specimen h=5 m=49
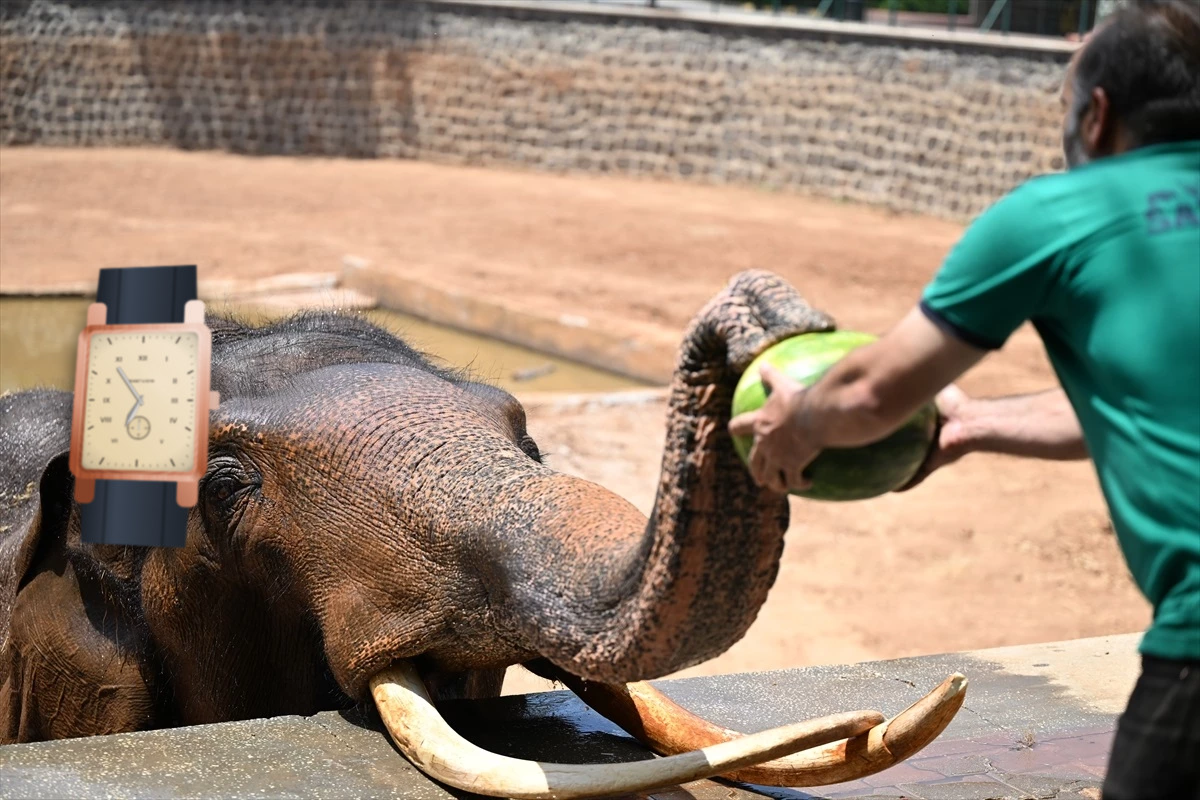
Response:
h=6 m=54
